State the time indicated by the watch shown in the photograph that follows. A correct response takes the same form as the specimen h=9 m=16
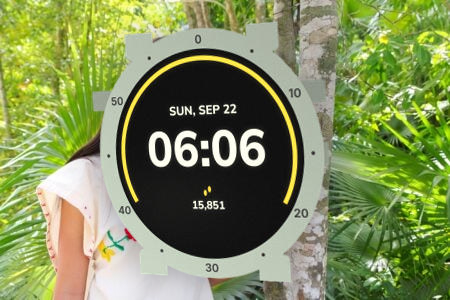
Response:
h=6 m=6
